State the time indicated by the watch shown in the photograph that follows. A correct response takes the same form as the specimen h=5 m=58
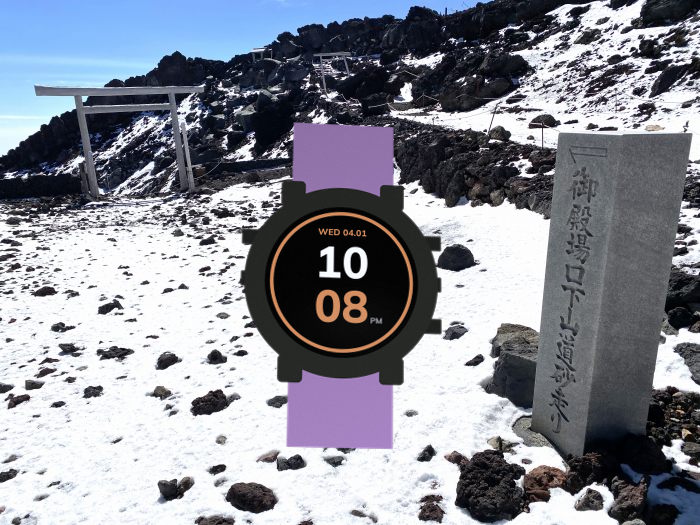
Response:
h=10 m=8
